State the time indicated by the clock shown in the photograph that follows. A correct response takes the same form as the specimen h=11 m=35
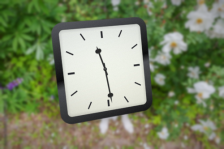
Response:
h=11 m=29
